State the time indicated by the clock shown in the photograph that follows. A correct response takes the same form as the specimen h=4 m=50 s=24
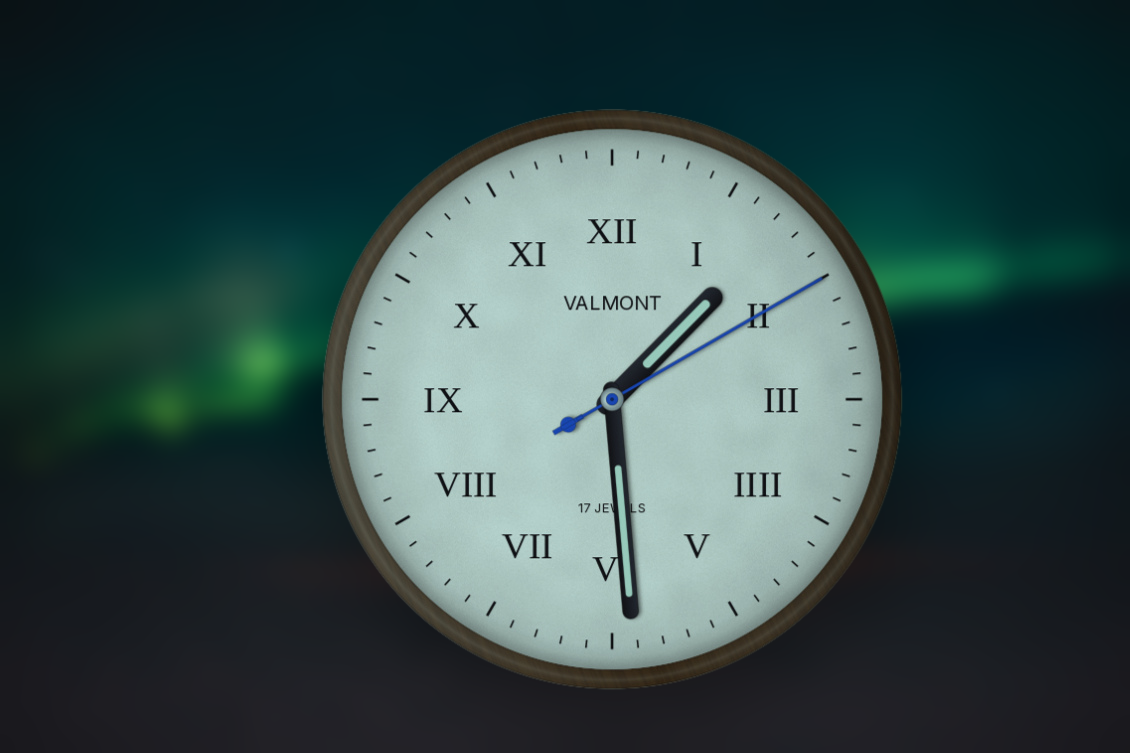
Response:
h=1 m=29 s=10
